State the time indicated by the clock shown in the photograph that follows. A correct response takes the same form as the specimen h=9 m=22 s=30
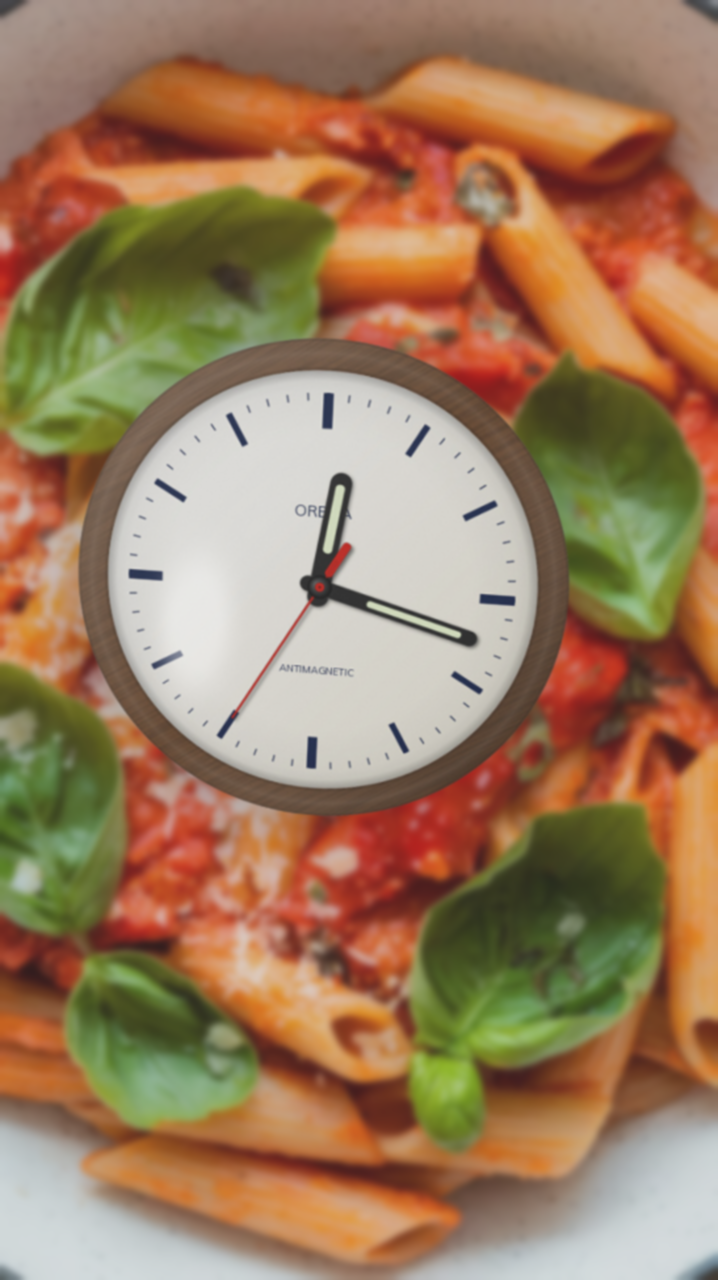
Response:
h=12 m=17 s=35
